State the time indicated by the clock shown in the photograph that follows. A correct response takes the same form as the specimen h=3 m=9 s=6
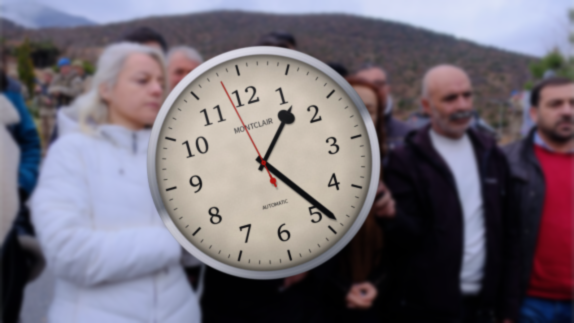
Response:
h=1 m=23 s=58
